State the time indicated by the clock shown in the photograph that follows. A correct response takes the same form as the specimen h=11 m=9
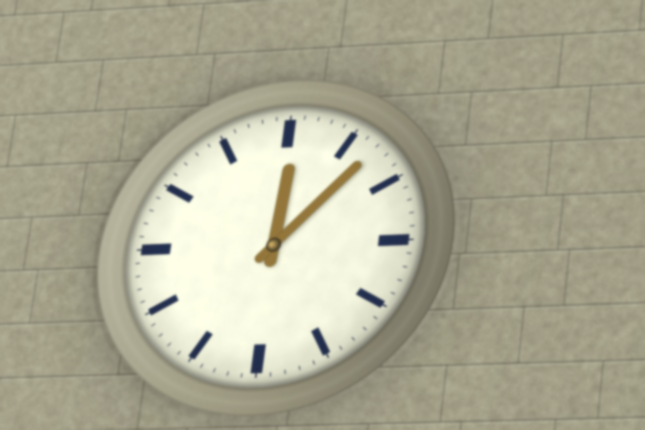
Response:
h=12 m=7
